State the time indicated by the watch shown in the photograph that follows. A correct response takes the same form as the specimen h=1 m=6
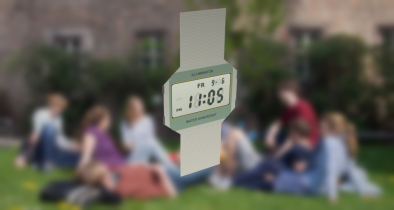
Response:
h=11 m=5
